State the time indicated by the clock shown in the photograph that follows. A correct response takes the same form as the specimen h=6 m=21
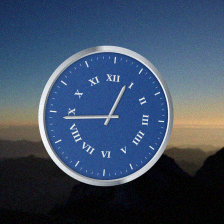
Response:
h=12 m=44
